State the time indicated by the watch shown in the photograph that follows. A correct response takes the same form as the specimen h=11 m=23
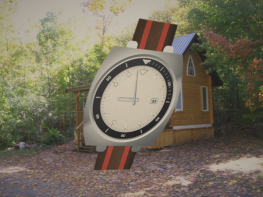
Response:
h=8 m=58
